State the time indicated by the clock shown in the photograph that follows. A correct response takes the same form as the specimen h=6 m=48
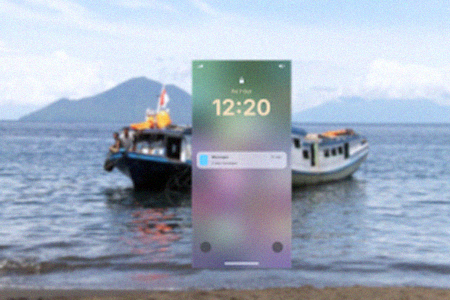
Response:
h=12 m=20
